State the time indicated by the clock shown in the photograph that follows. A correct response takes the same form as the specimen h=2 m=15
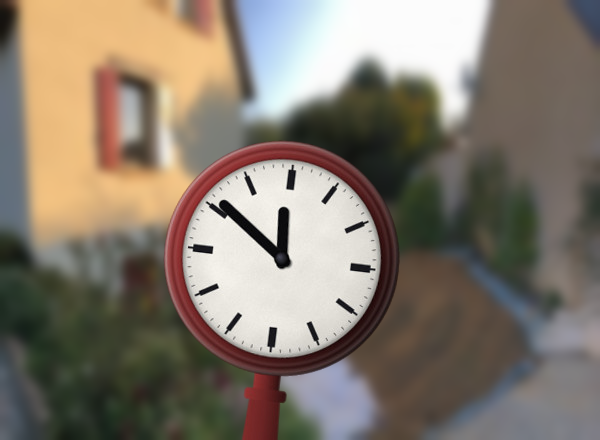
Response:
h=11 m=51
